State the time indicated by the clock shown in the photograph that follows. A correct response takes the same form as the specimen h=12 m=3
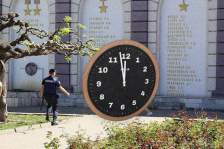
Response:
h=11 m=58
